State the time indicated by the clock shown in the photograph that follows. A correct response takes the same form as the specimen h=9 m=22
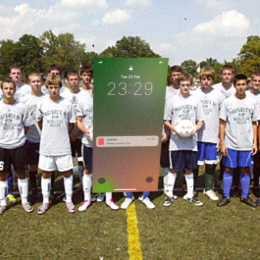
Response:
h=23 m=29
